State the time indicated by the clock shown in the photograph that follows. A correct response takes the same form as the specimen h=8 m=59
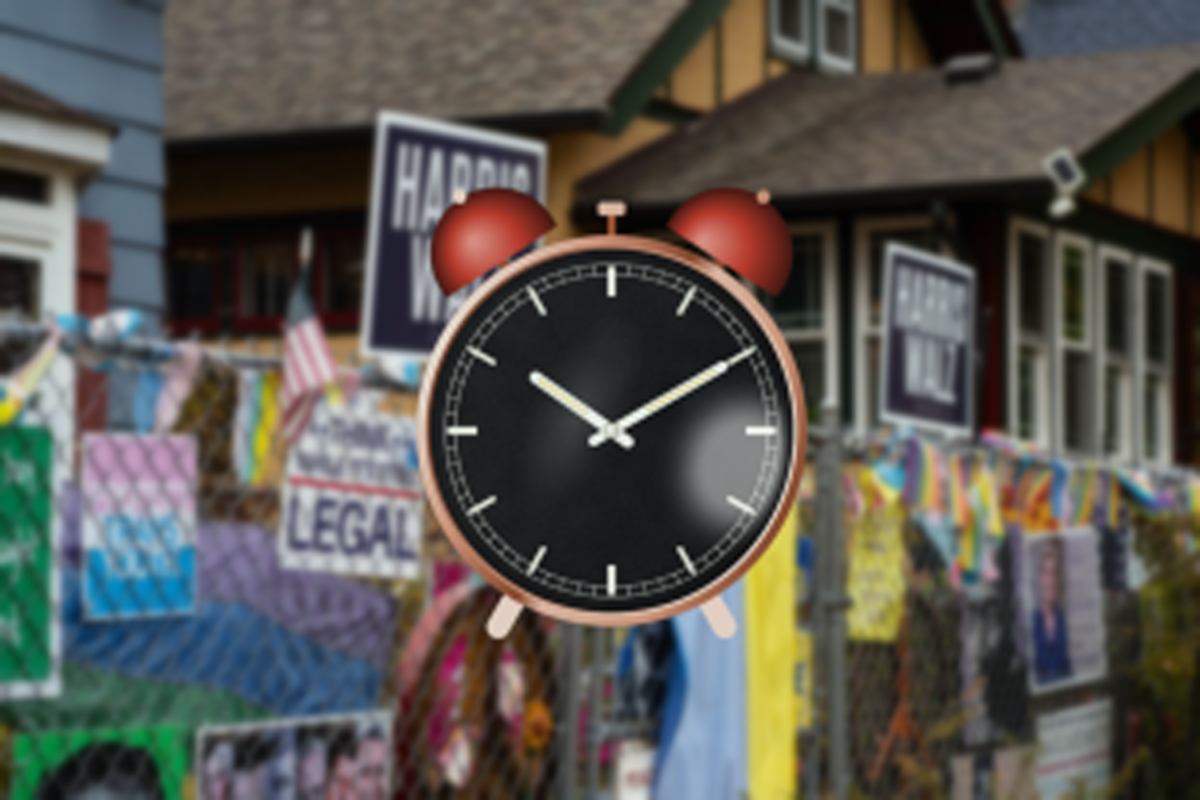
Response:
h=10 m=10
